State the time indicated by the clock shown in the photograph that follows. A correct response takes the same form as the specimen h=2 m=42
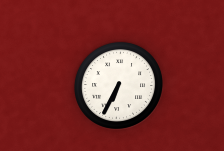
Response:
h=6 m=34
